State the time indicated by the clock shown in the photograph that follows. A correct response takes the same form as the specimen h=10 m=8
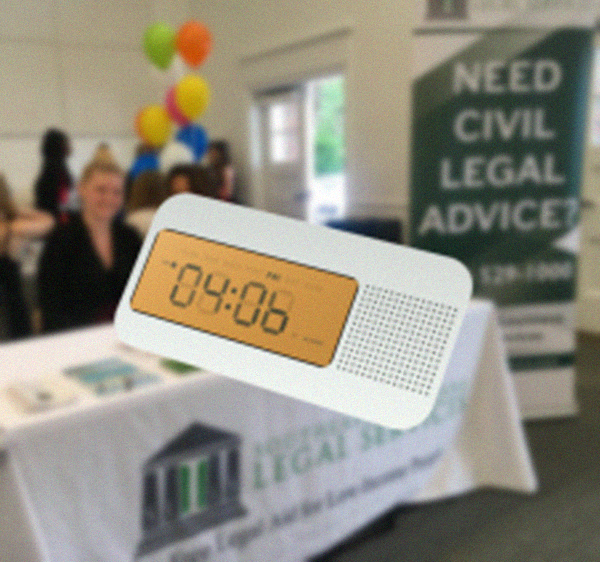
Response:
h=4 m=6
